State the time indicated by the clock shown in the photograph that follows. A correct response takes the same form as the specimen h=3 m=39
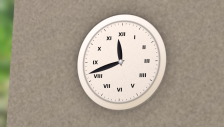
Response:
h=11 m=42
